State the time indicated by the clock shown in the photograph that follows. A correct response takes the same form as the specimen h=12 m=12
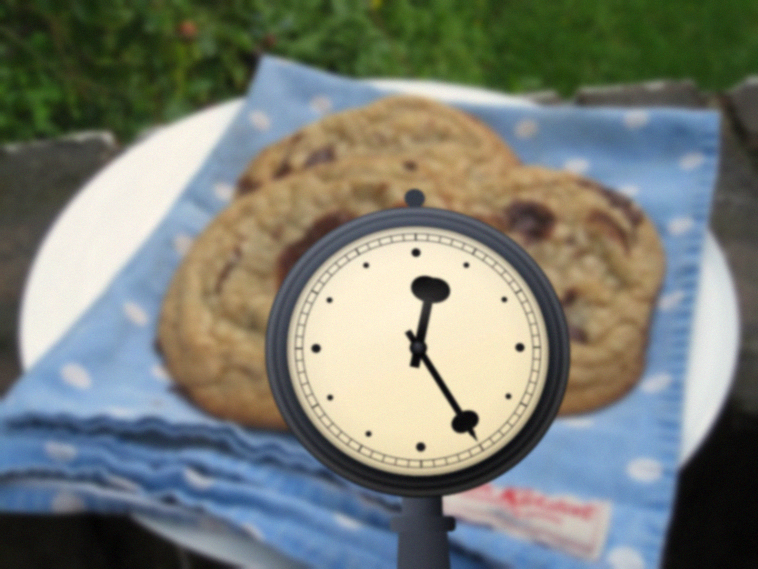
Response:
h=12 m=25
